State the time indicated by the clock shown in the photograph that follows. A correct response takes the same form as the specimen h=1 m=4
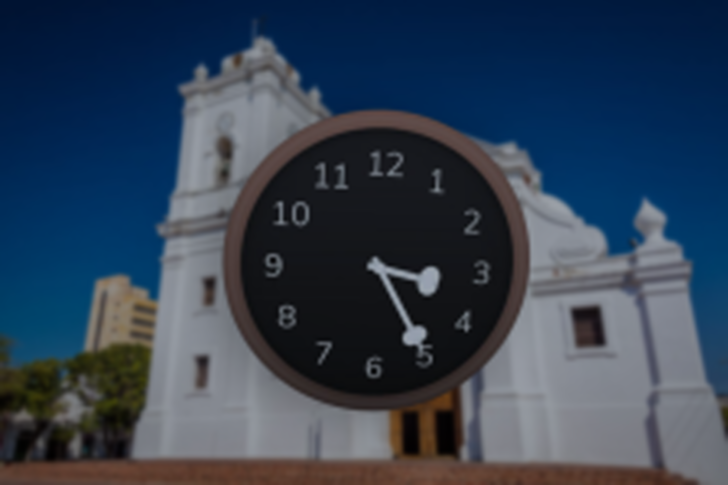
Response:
h=3 m=25
